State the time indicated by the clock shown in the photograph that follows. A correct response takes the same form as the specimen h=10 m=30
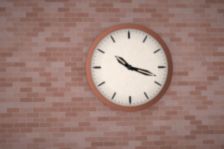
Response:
h=10 m=18
